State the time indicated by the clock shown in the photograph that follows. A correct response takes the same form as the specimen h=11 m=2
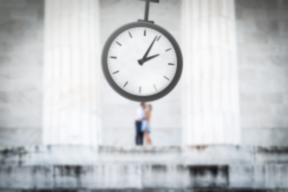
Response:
h=2 m=4
